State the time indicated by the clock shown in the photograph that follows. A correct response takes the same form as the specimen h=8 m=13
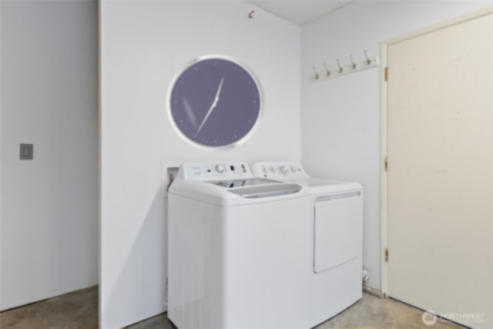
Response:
h=12 m=35
